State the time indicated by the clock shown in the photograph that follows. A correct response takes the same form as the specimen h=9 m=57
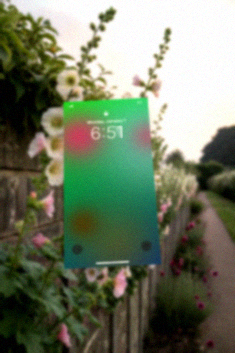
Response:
h=6 m=51
